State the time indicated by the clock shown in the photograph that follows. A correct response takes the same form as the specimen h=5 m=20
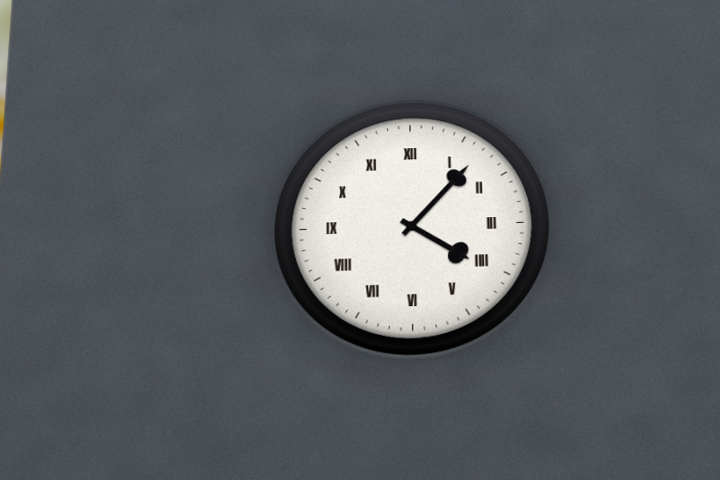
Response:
h=4 m=7
